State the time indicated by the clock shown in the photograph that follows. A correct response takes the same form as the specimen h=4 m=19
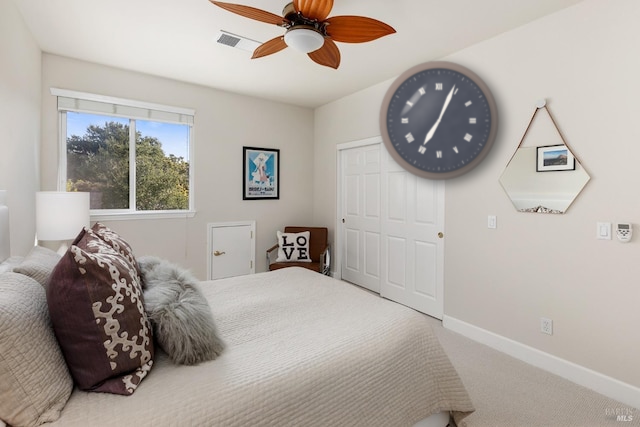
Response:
h=7 m=4
